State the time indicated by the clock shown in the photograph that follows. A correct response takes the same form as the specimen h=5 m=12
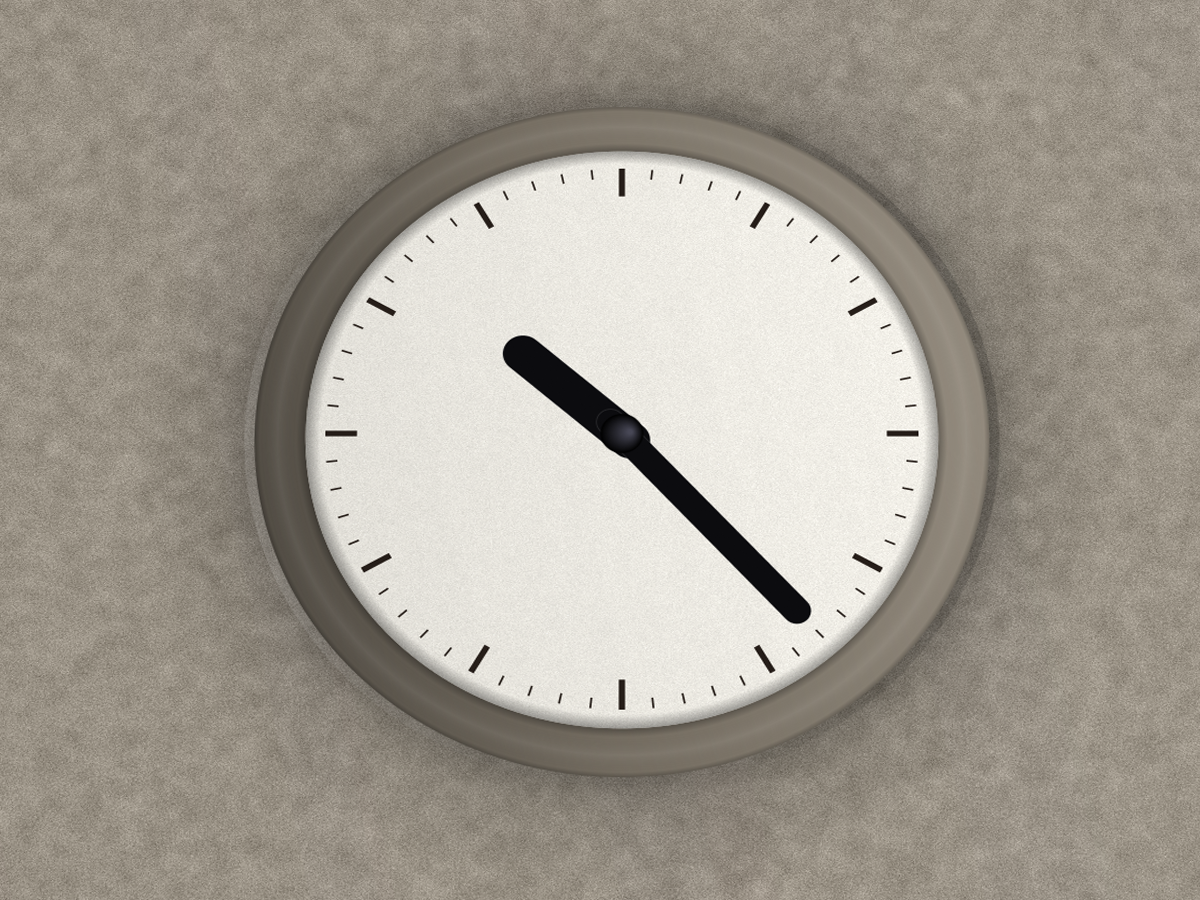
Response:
h=10 m=23
